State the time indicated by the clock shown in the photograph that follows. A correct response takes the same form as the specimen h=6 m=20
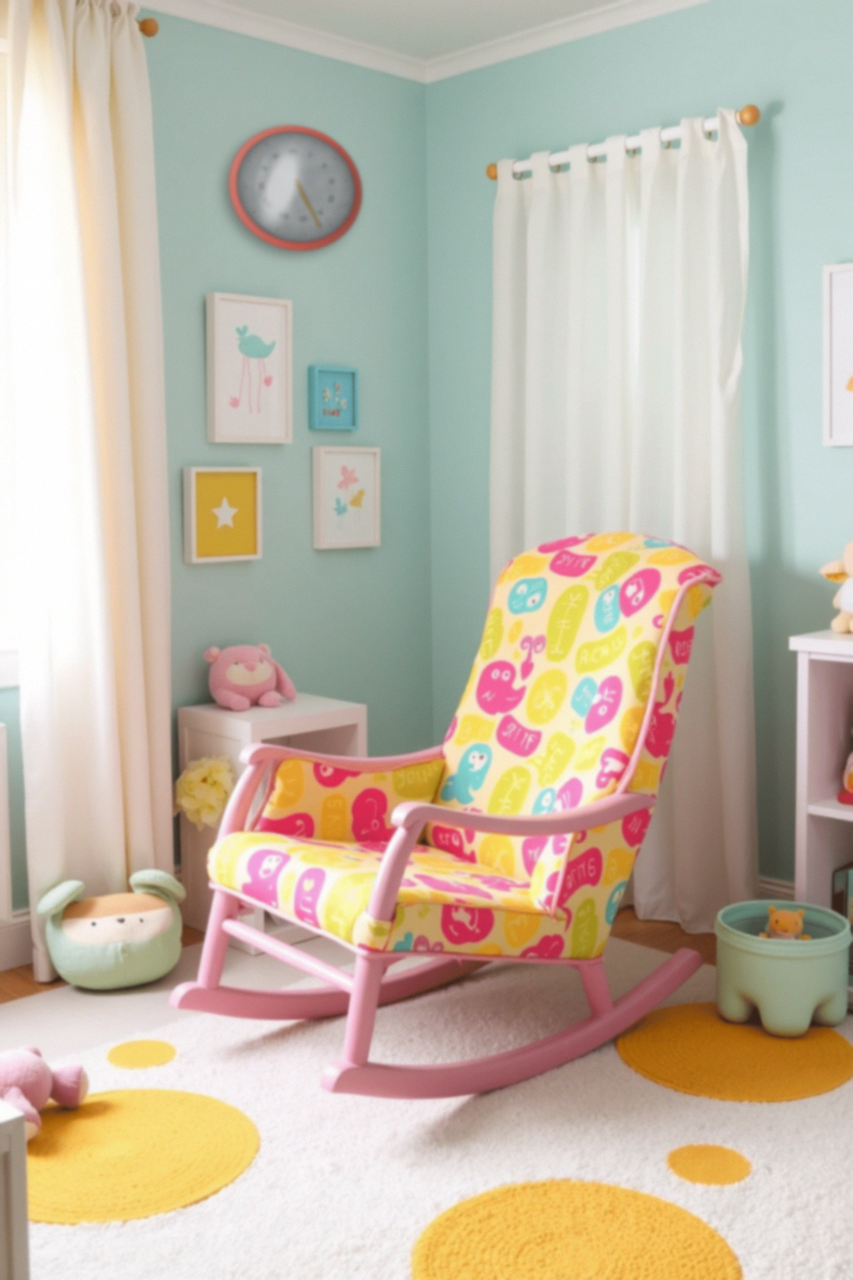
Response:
h=5 m=27
